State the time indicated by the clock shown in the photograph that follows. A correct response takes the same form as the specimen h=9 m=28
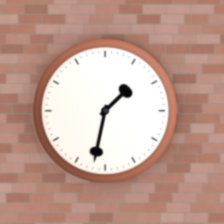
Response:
h=1 m=32
